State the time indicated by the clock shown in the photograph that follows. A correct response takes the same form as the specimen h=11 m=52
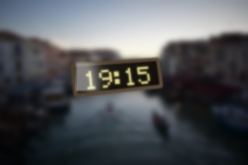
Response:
h=19 m=15
